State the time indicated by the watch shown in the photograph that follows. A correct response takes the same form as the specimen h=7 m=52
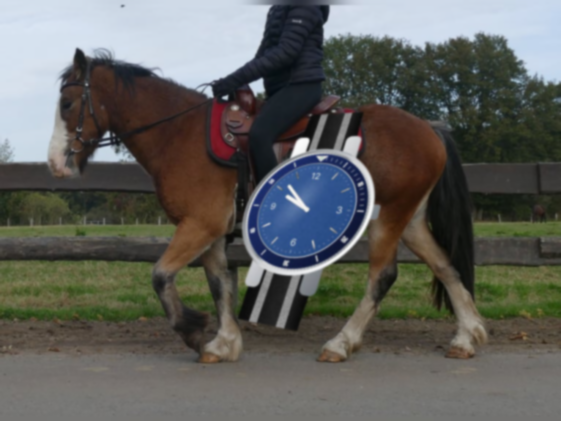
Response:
h=9 m=52
